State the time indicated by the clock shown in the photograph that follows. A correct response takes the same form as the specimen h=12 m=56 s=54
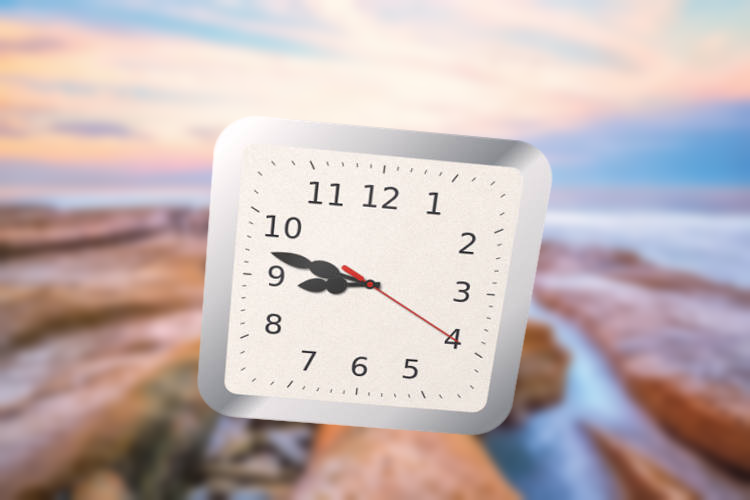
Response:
h=8 m=47 s=20
